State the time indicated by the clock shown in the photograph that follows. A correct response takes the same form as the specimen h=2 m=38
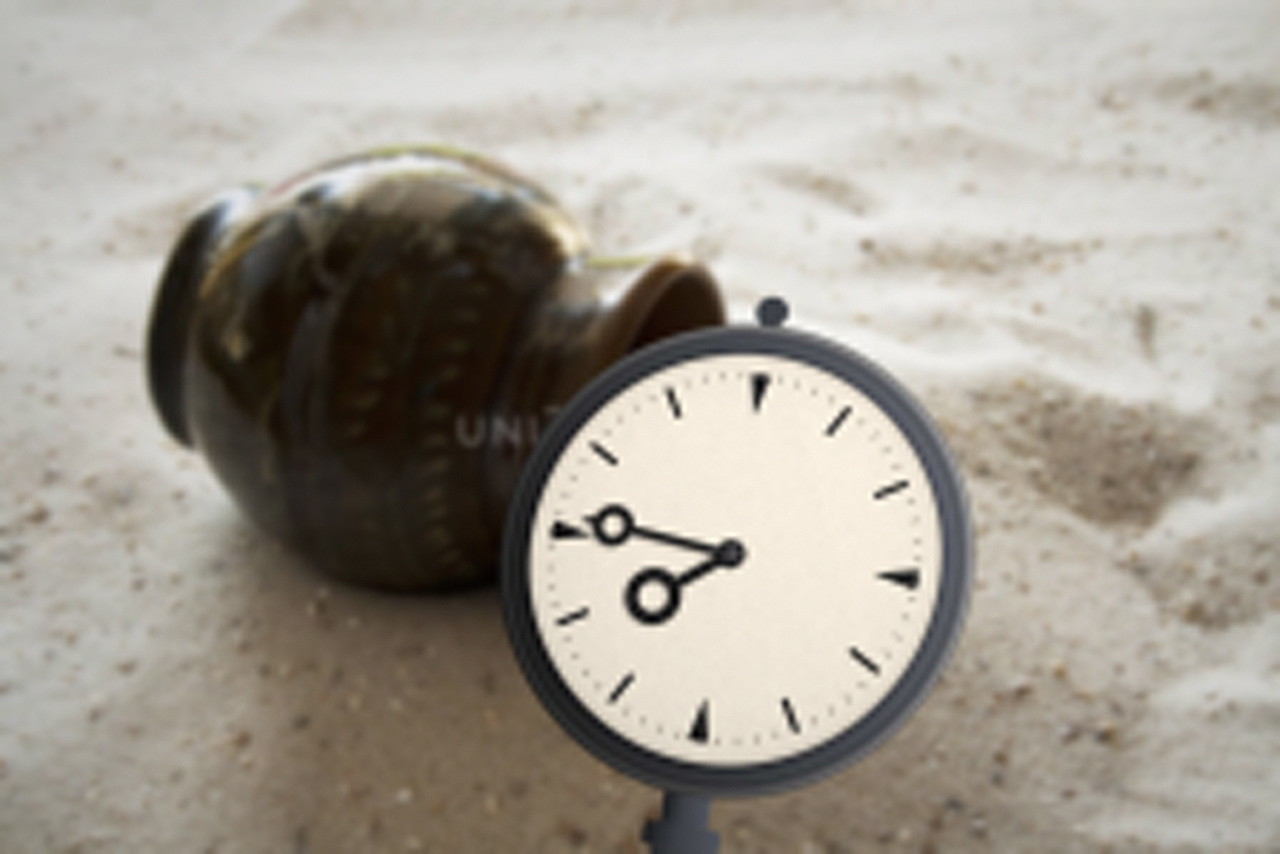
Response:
h=7 m=46
